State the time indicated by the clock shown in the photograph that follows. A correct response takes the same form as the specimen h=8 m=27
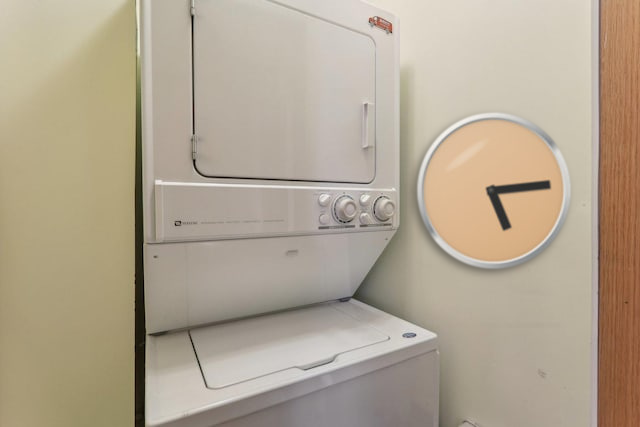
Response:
h=5 m=14
